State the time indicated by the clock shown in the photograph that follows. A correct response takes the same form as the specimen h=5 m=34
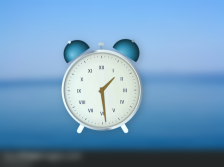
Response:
h=1 m=29
